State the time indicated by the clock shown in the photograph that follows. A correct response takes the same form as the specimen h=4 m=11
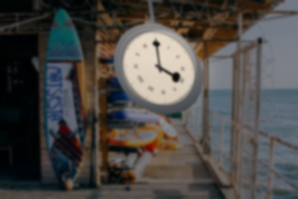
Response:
h=4 m=0
